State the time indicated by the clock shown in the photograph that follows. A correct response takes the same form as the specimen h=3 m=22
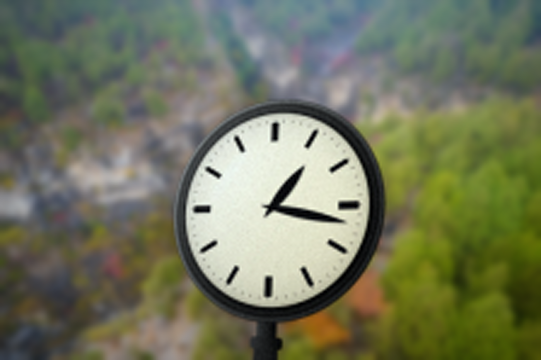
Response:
h=1 m=17
